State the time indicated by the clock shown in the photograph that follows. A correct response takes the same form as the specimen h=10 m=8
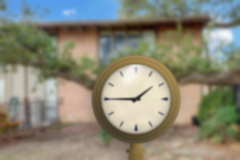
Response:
h=1 m=45
